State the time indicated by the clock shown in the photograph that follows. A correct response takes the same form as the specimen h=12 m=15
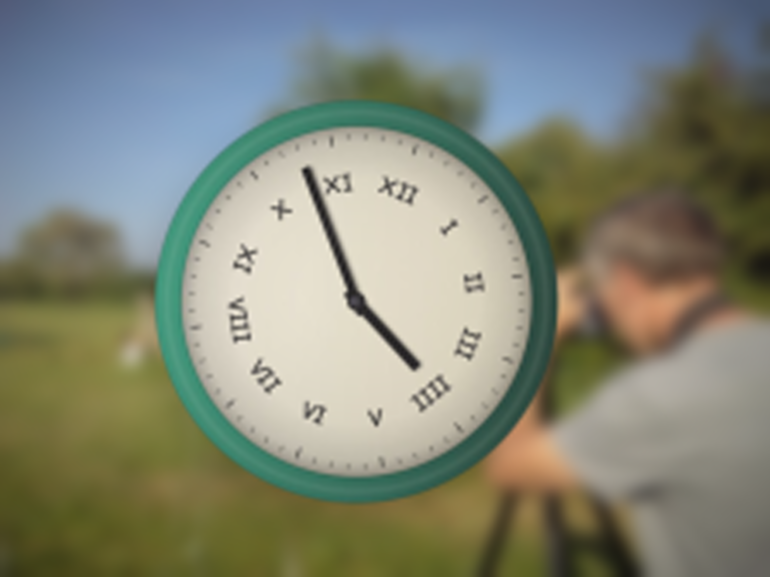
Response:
h=3 m=53
